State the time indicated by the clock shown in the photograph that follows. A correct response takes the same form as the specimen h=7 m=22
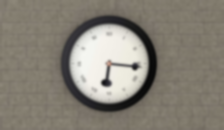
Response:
h=6 m=16
